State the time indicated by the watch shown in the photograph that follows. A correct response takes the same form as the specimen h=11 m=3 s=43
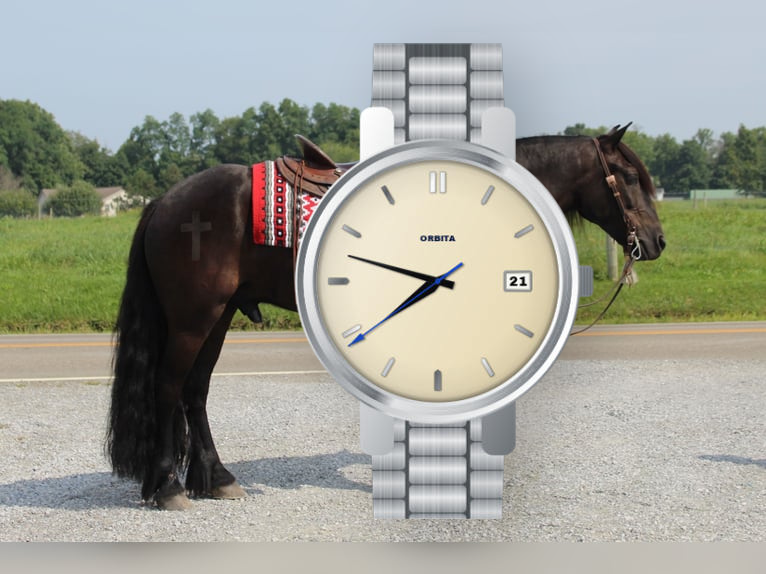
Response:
h=7 m=47 s=39
